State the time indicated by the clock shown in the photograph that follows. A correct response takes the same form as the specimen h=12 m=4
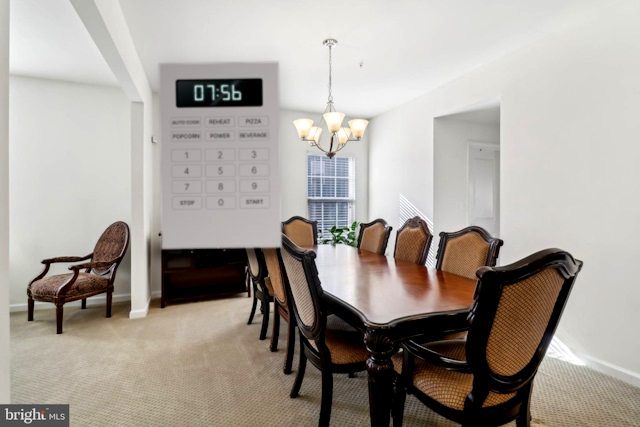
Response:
h=7 m=56
